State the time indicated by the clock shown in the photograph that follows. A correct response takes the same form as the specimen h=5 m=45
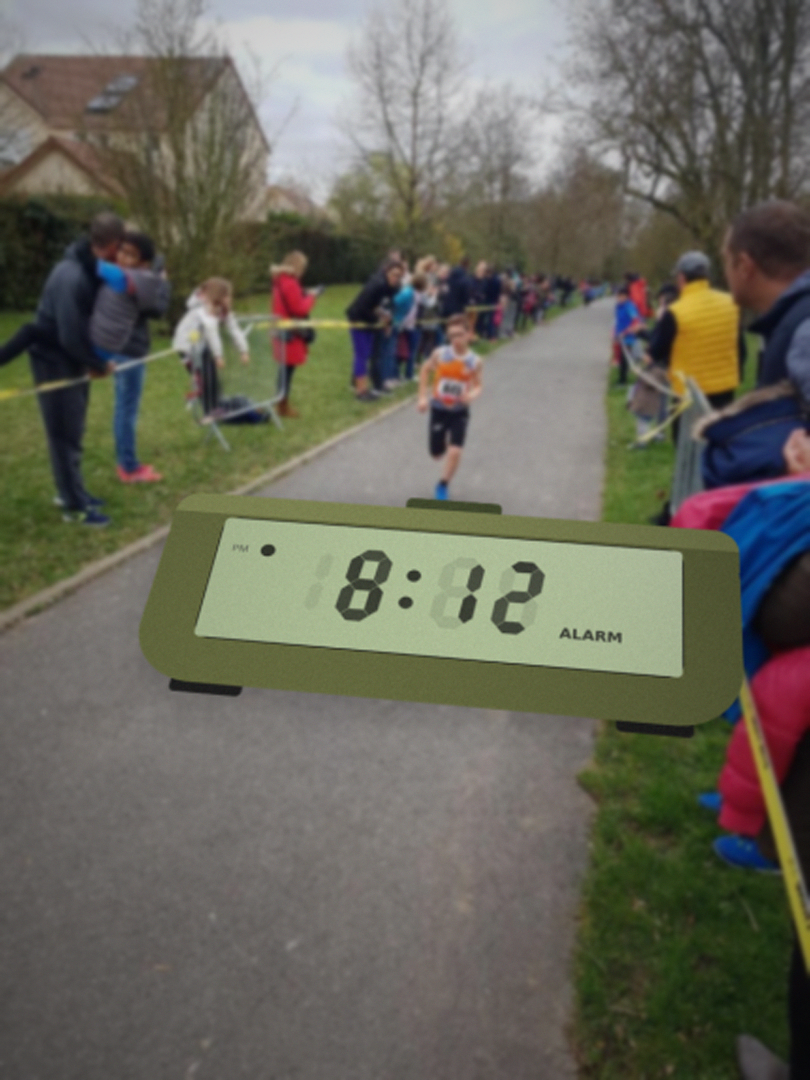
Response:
h=8 m=12
